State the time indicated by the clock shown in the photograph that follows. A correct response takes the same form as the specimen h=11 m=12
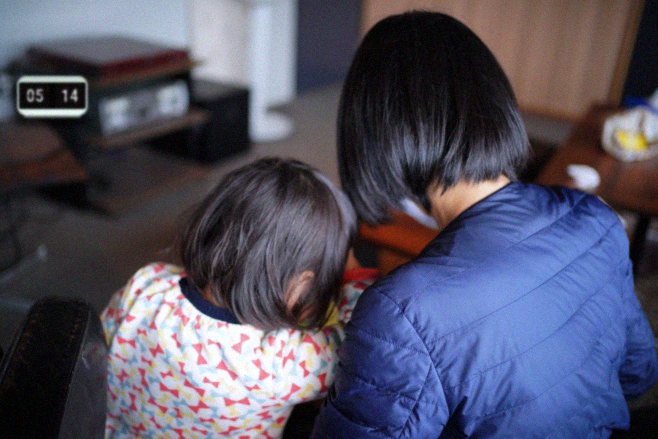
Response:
h=5 m=14
